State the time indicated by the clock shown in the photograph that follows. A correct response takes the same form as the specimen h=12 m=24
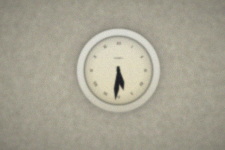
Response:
h=5 m=31
